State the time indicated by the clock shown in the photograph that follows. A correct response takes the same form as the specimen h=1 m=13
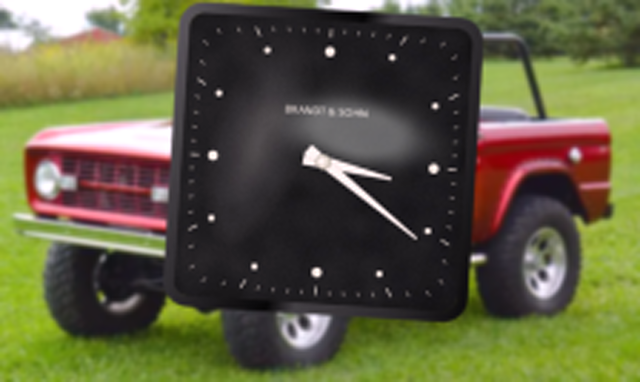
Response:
h=3 m=21
